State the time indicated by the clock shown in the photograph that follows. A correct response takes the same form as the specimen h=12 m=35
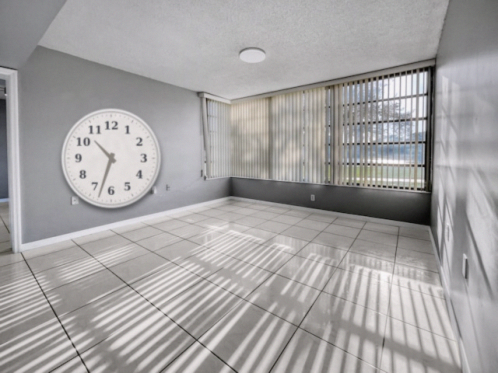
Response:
h=10 m=33
